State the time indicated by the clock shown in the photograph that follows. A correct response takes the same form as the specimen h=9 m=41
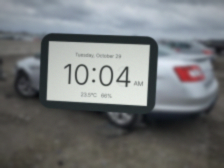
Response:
h=10 m=4
